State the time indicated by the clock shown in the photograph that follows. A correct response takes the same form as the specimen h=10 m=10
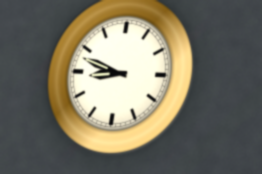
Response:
h=8 m=48
